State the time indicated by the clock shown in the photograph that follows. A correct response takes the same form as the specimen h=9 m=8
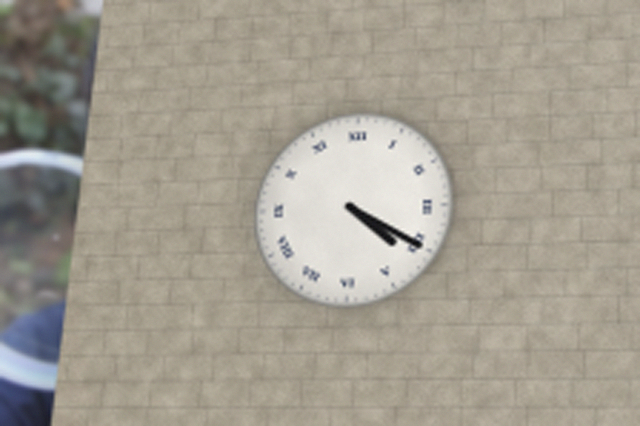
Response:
h=4 m=20
